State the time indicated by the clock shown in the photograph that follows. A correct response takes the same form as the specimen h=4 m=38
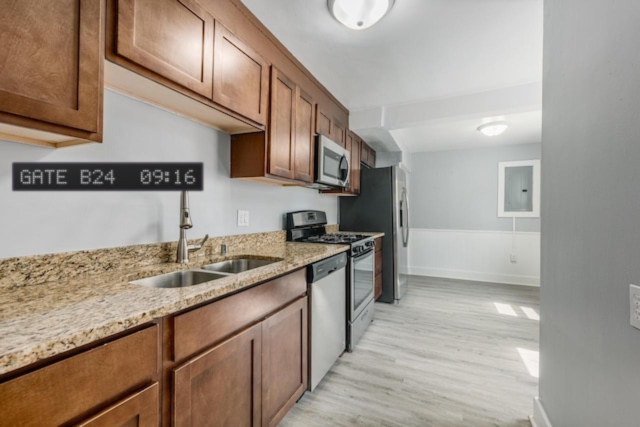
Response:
h=9 m=16
